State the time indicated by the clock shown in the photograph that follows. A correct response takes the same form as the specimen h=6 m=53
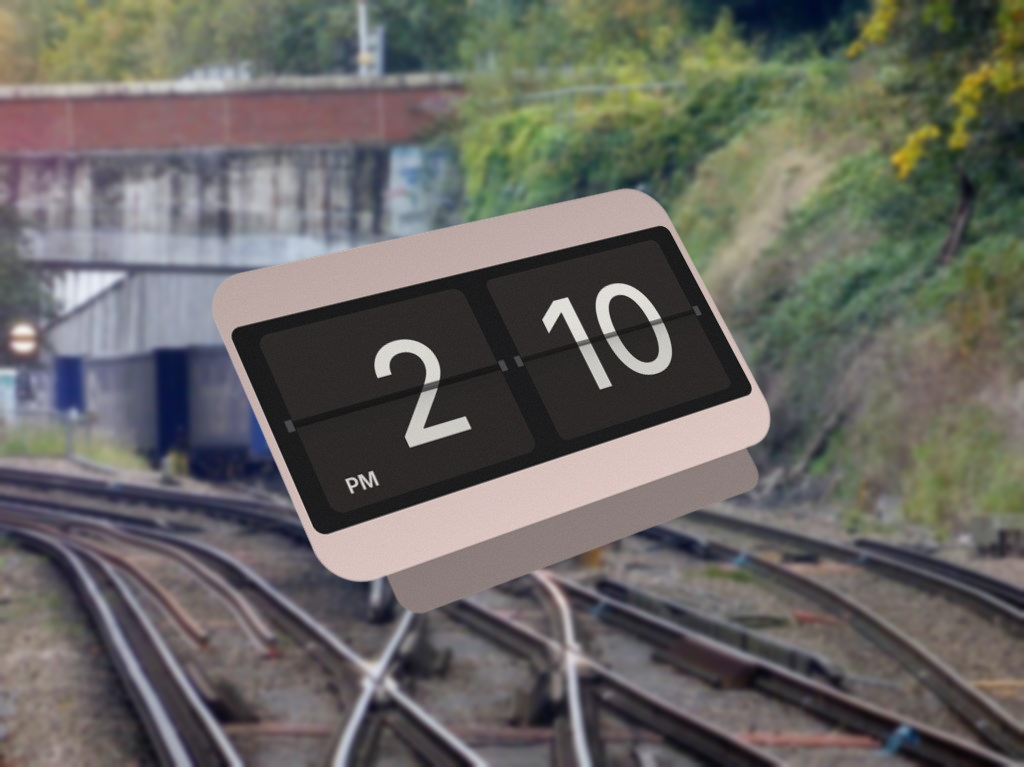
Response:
h=2 m=10
